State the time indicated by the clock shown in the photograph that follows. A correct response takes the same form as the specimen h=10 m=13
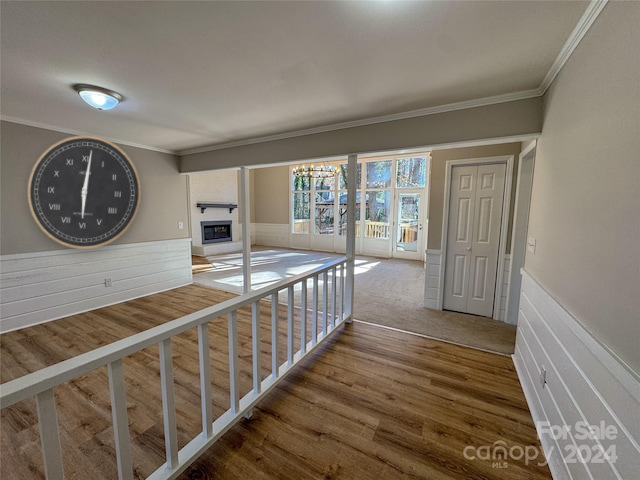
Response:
h=6 m=1
